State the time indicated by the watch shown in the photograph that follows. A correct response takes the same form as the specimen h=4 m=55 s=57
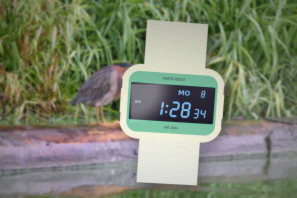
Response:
h=1 m=28 s=34
